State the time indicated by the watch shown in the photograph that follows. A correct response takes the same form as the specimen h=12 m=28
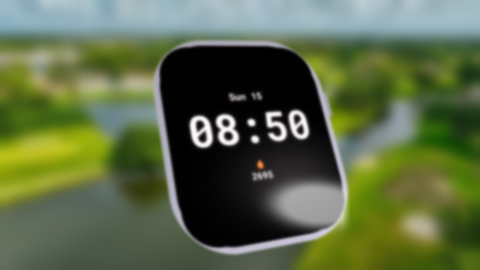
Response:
h=8 m=50
